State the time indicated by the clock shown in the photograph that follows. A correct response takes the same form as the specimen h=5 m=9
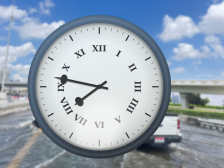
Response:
h=7 m=47
